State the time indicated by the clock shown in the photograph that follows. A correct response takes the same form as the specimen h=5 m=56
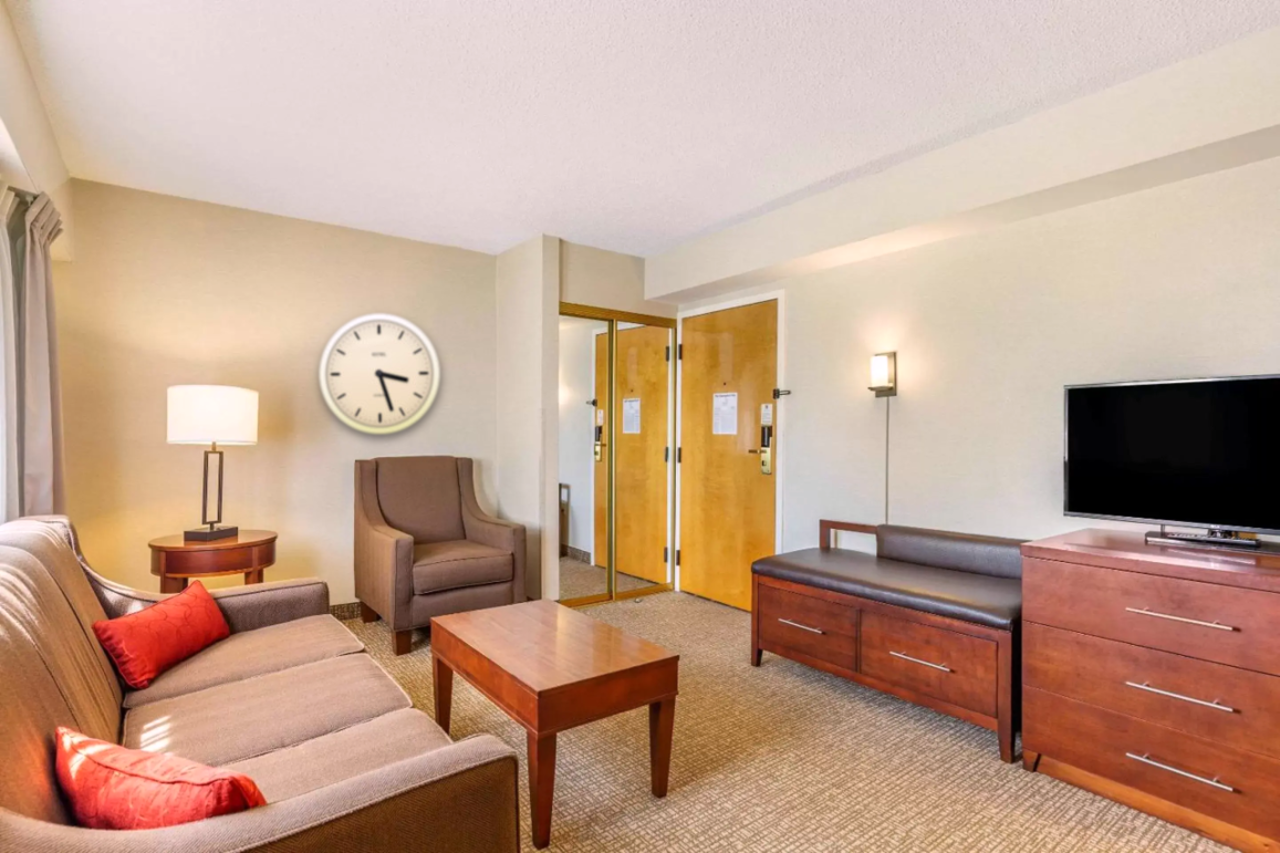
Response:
h=3 m=27
